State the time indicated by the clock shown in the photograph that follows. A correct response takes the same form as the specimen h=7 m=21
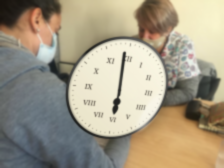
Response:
h=5 m=59
